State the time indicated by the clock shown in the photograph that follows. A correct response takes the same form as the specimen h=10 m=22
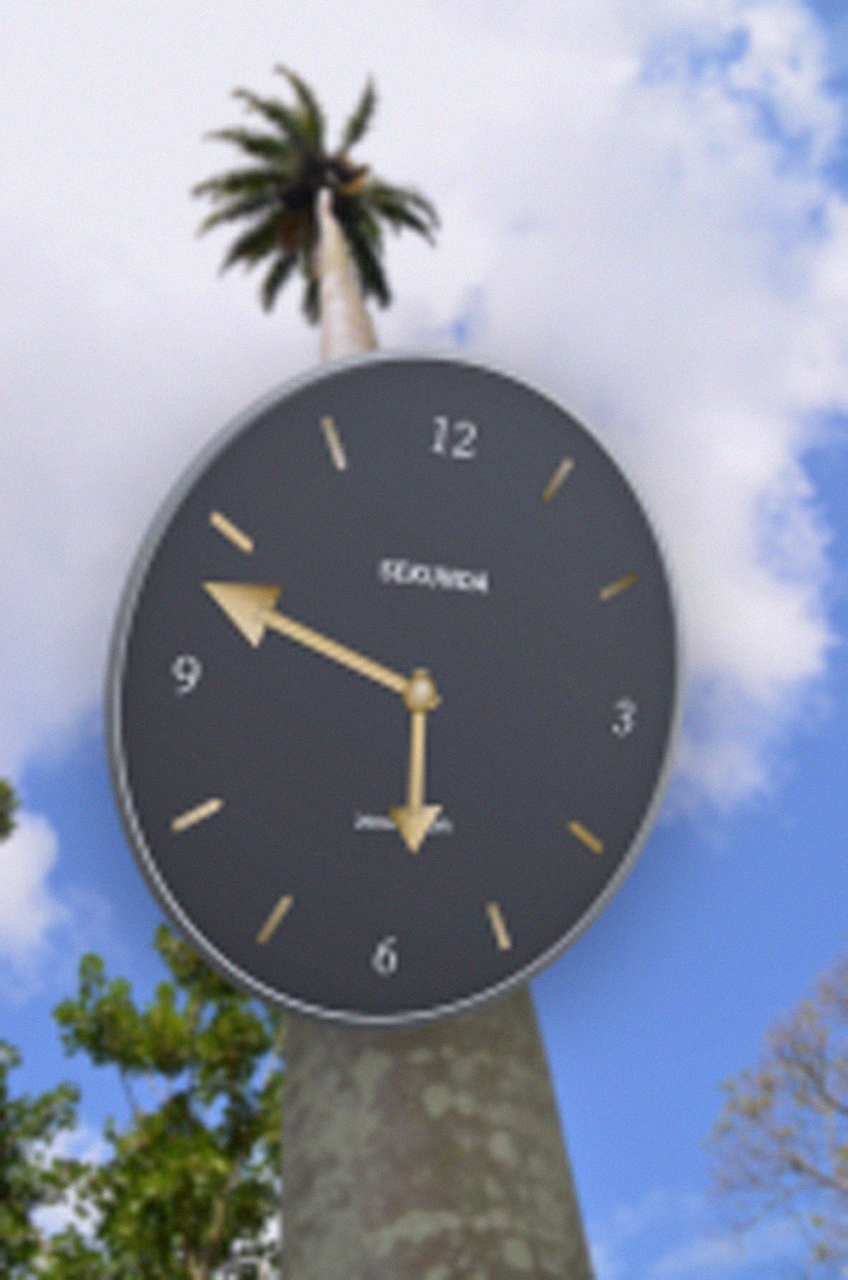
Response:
h=5 m=48
